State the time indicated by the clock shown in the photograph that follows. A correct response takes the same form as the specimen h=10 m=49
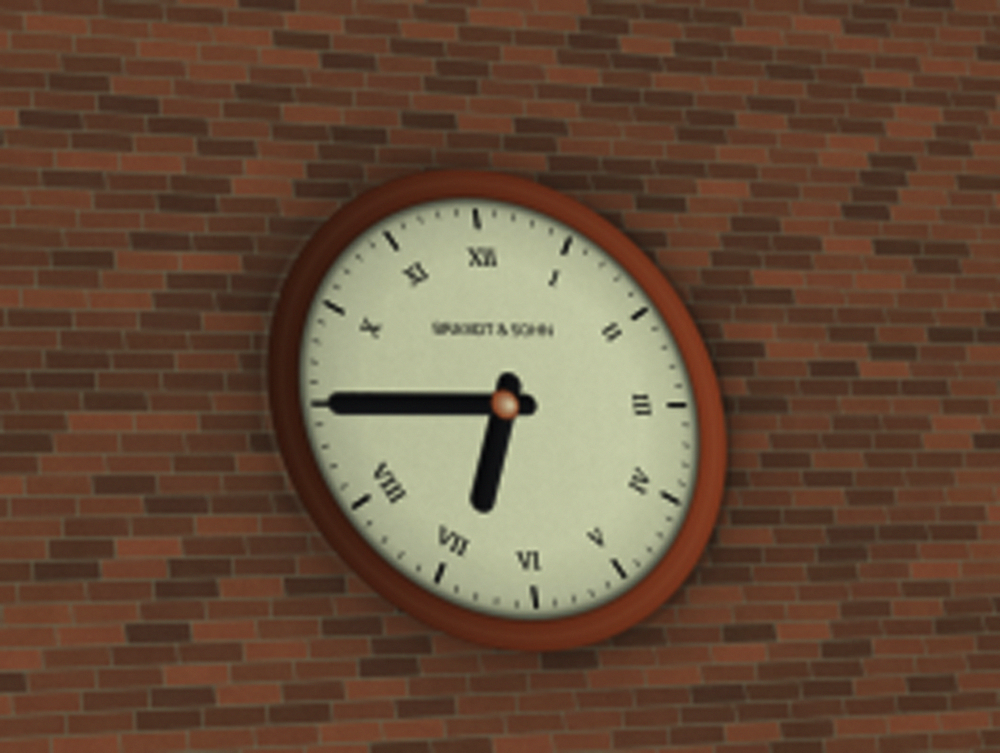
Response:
h=6 m=45
